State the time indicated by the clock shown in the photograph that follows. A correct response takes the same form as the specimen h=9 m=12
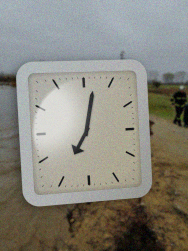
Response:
h=7 m=2
